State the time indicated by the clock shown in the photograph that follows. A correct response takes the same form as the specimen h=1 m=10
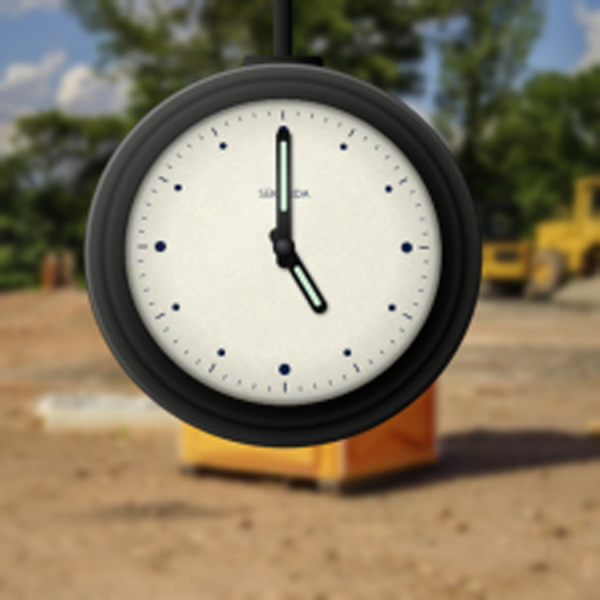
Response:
h=5 m=0
